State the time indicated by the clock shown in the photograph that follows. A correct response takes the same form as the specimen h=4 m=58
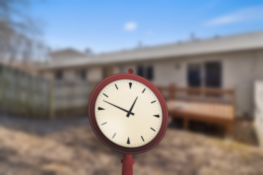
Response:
h=12 m=48
